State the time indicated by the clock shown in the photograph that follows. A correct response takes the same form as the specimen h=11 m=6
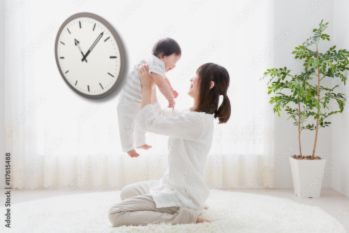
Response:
h=11 m=8
